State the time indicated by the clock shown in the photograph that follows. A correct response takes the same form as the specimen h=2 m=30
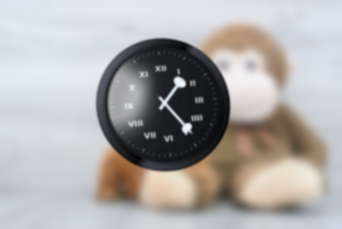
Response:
h=1 m=24
